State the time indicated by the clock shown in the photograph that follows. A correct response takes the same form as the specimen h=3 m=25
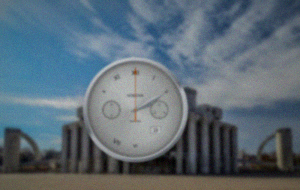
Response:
h=2 m=10
